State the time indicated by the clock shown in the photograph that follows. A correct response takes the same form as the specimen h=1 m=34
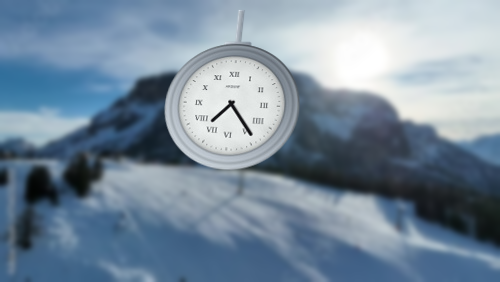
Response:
h=7 m=24
